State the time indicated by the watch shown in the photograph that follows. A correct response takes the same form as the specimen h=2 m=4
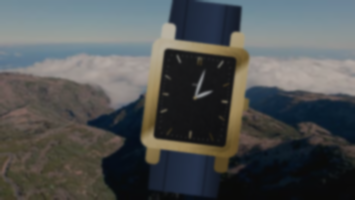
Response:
h=2 m=2
